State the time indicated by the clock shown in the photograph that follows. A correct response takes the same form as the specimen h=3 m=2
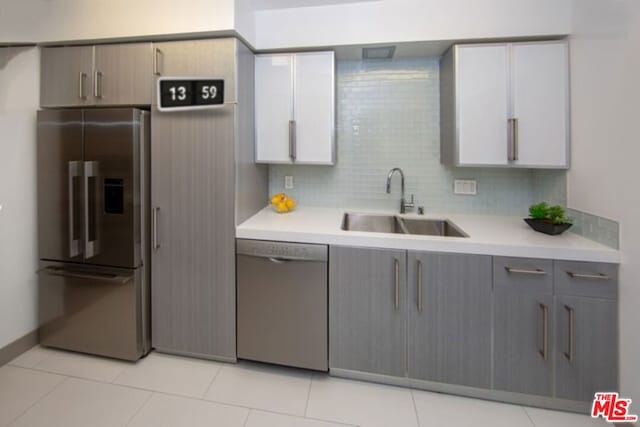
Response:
h=13 m=59
